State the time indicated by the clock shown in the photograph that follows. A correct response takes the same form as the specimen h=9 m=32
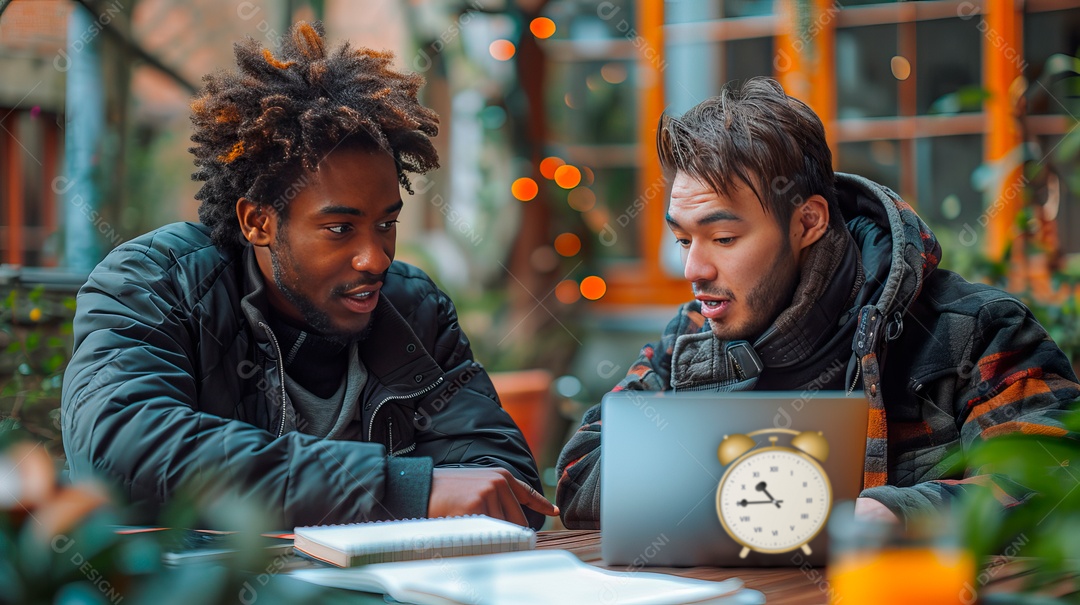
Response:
h=10 m=45
